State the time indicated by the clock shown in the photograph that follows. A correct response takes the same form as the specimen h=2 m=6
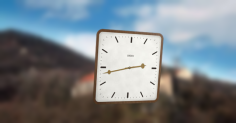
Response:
h=2 m=43
